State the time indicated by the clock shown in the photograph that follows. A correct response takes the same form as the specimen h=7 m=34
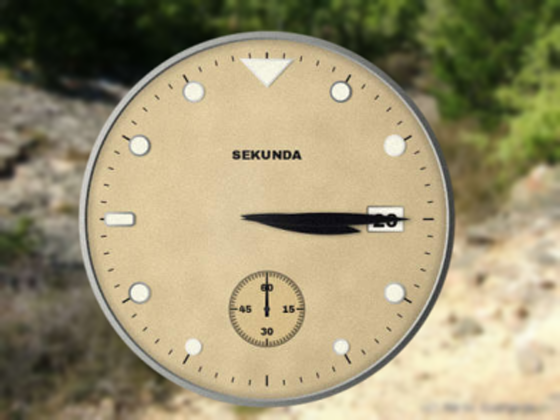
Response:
h=3 m=15
